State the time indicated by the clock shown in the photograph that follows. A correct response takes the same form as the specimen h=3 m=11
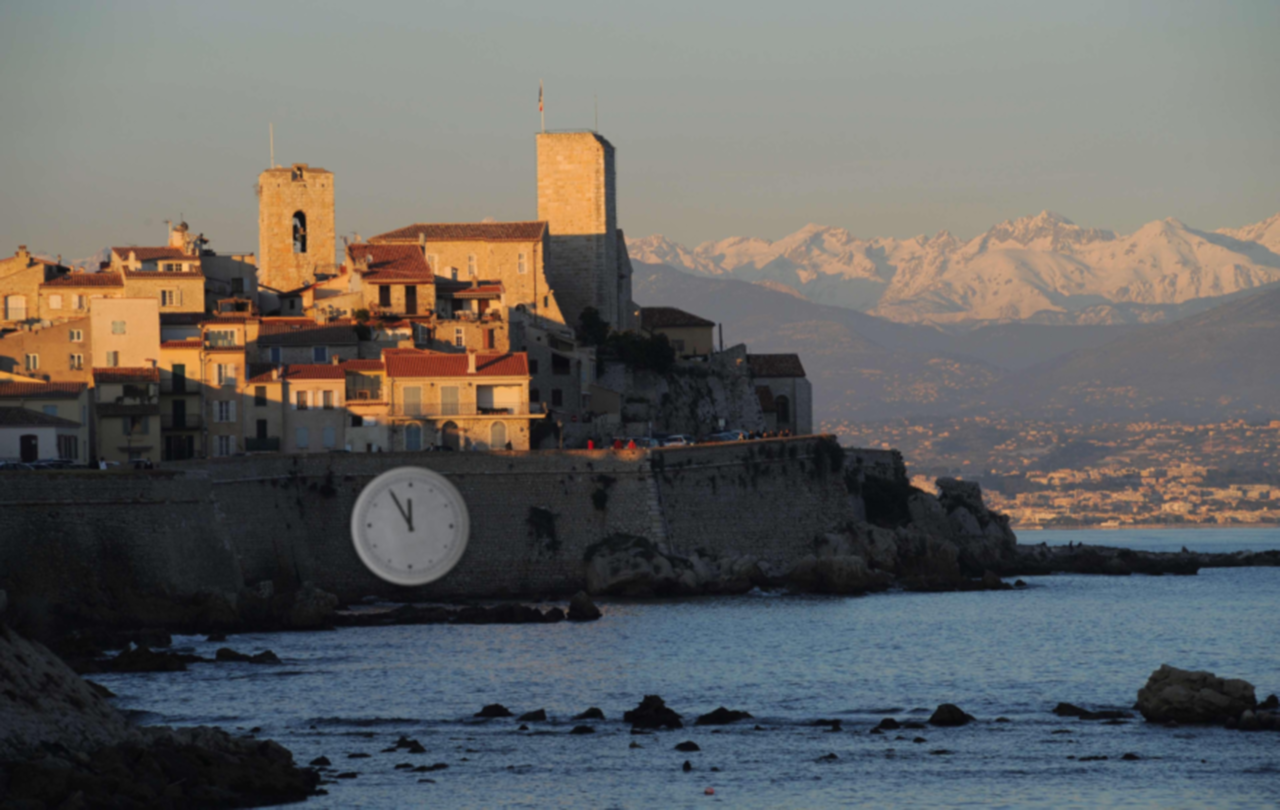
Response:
h=11 m=55
